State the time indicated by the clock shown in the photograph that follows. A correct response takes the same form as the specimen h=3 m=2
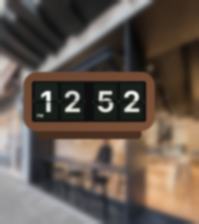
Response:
h=12 m=52
